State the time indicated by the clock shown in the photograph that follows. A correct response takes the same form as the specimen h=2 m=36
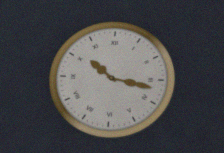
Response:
h=10 m=17
